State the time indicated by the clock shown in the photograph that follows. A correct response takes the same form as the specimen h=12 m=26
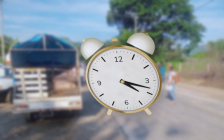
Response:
h=4 m=18
